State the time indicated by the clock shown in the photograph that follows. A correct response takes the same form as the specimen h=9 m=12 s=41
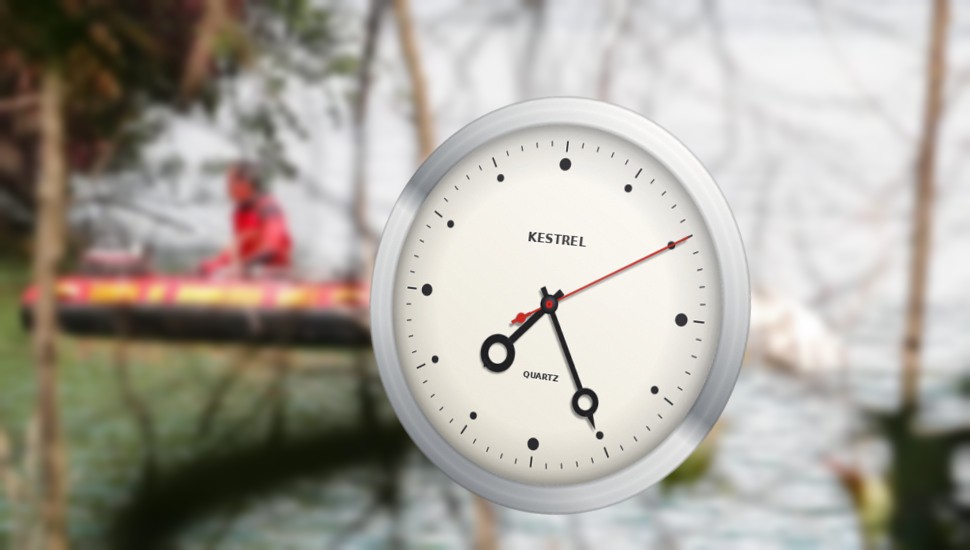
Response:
h=7 m=25 s=10
